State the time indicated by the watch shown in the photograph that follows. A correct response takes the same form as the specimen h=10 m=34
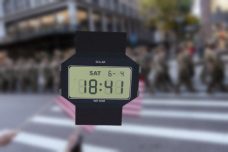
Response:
h=18 m=41
